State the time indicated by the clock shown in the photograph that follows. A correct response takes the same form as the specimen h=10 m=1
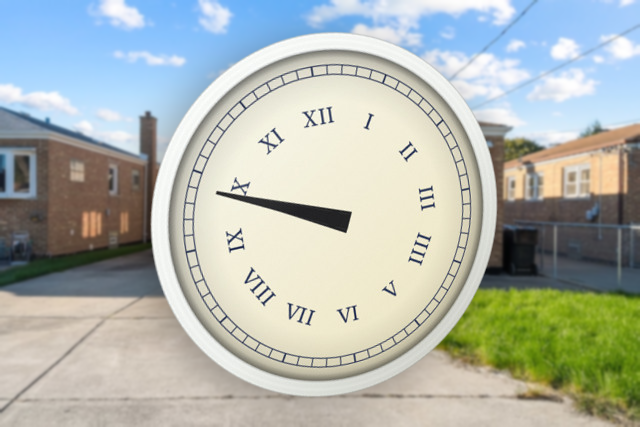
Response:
h=9 m=49
